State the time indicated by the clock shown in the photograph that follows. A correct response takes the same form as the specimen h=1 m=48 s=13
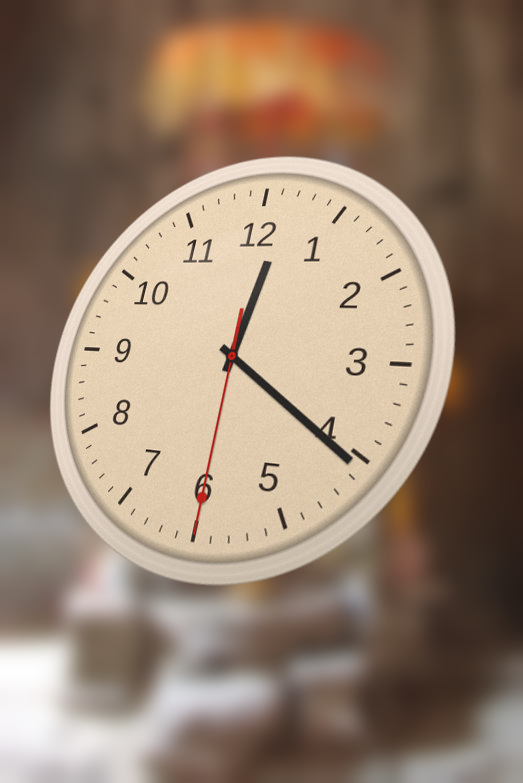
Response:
h=12 m=20 s=30
